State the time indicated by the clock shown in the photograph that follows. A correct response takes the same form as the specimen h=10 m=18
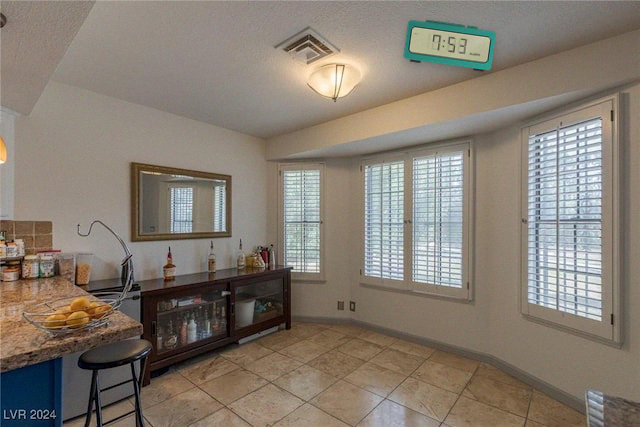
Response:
h=7 m=53
